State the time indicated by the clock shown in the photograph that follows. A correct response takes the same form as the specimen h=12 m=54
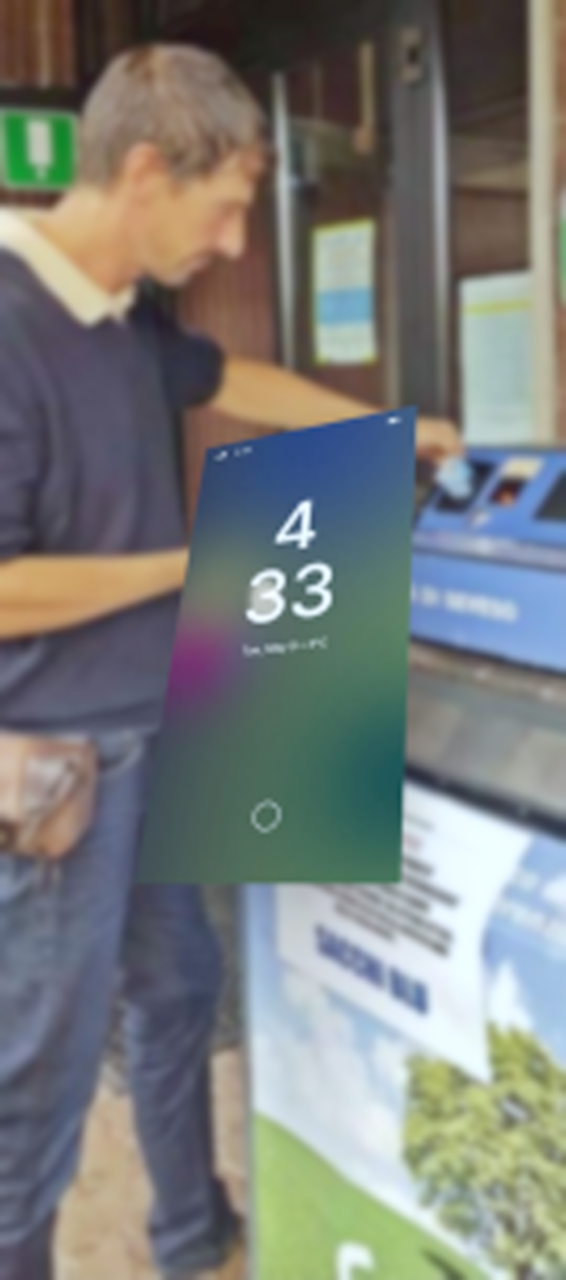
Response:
h=4 m=33
